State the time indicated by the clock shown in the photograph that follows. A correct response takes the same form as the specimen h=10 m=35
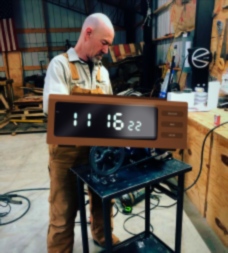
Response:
h=11 m=16
